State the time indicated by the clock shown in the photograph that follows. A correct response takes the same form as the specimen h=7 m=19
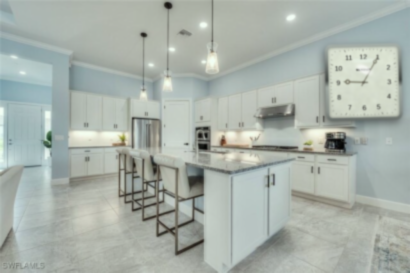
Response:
h=9 m=5
